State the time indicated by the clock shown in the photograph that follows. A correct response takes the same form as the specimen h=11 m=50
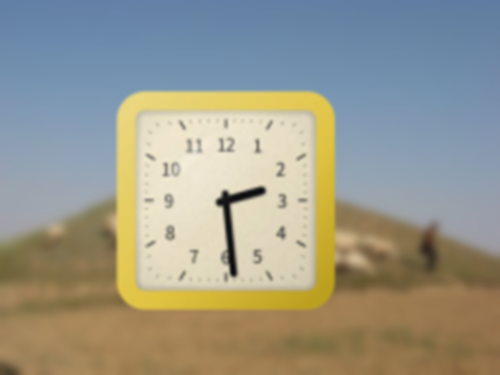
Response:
h=2 m=29
